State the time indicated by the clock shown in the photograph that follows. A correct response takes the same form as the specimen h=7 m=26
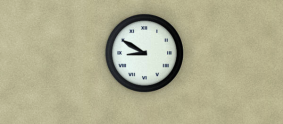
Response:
h=8 m=50
